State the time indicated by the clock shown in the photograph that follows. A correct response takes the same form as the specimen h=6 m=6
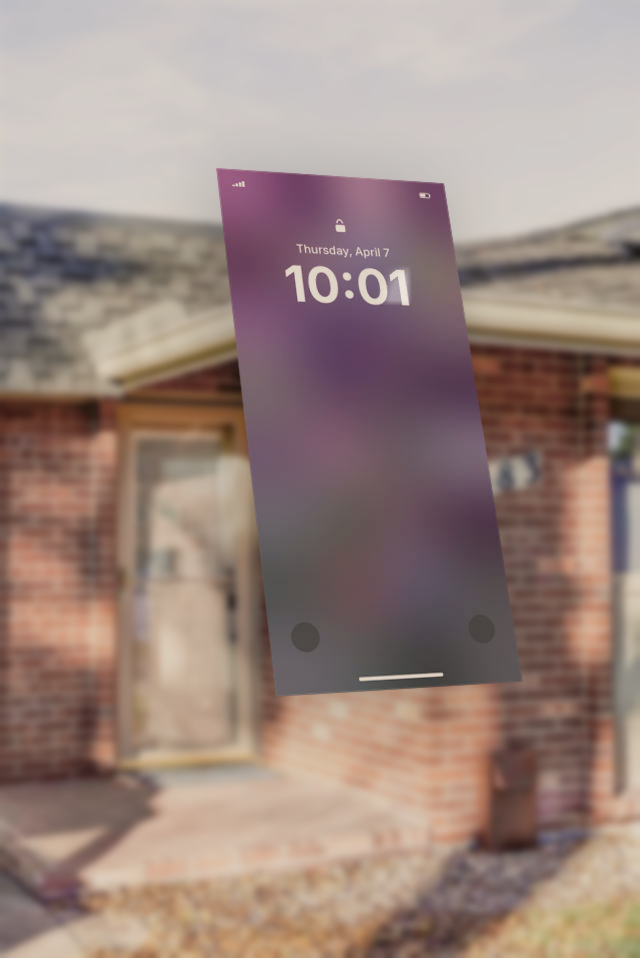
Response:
h=10 m=1
